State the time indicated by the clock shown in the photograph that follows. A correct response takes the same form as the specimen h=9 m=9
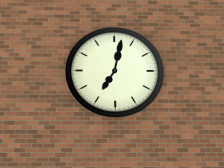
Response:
h=7 m=2
